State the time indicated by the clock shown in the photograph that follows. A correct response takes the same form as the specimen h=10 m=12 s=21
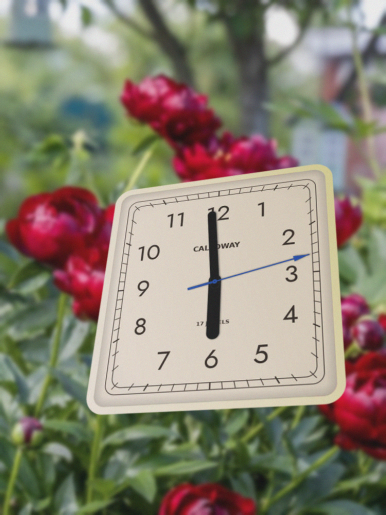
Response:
h=5 m=59 s=13
